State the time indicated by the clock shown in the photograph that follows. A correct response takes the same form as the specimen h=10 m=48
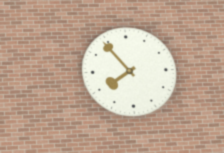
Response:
h=7 m=54
